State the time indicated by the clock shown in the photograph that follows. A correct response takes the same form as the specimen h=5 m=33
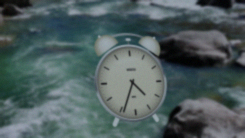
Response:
h=4 m=34
